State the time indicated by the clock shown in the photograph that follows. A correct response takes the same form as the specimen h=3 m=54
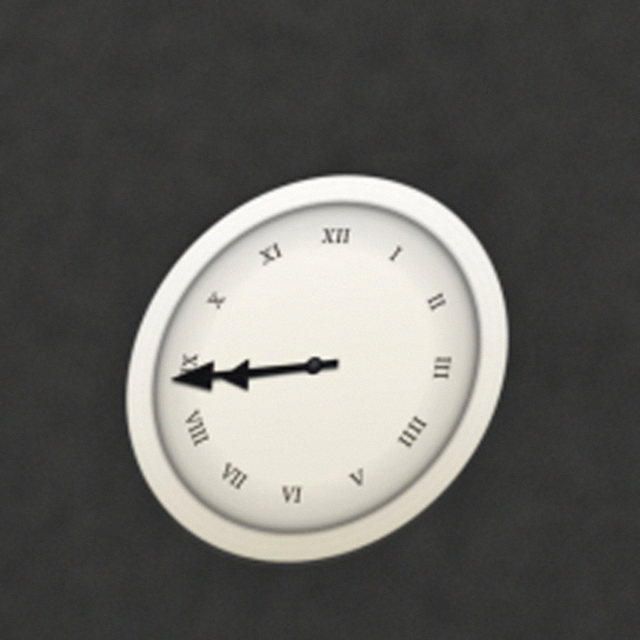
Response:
h=8 m=44
